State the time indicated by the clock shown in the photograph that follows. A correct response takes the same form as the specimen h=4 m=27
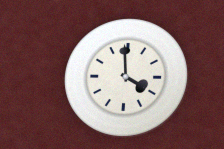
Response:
h=3 m=59
